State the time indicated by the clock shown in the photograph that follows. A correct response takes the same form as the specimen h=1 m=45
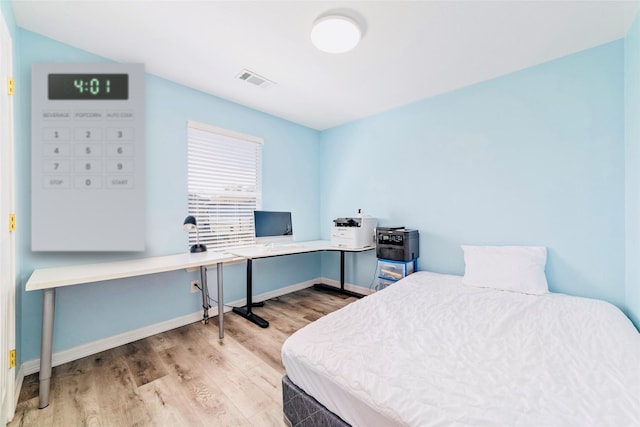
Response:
h=4 m=1
